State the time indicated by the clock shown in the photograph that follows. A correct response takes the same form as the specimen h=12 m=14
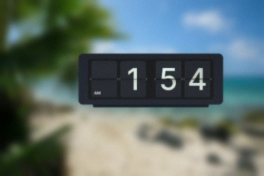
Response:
h=1 m=54
